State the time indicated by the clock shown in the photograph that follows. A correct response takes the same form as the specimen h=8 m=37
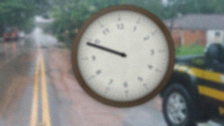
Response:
h=9 m=49
